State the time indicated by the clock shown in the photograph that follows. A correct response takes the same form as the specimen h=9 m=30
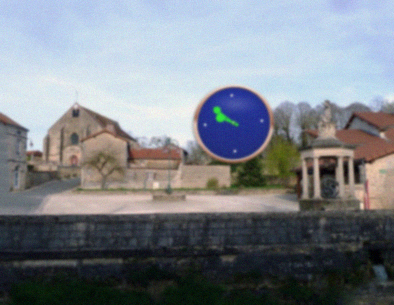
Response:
h=9 m=52
